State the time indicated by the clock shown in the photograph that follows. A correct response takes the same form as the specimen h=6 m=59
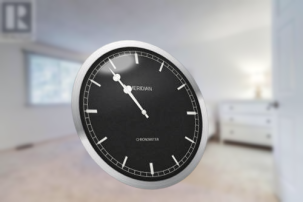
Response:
h=10 m=54
